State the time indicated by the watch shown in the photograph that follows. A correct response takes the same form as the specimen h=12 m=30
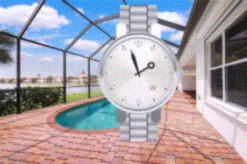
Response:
h=1 m=57
